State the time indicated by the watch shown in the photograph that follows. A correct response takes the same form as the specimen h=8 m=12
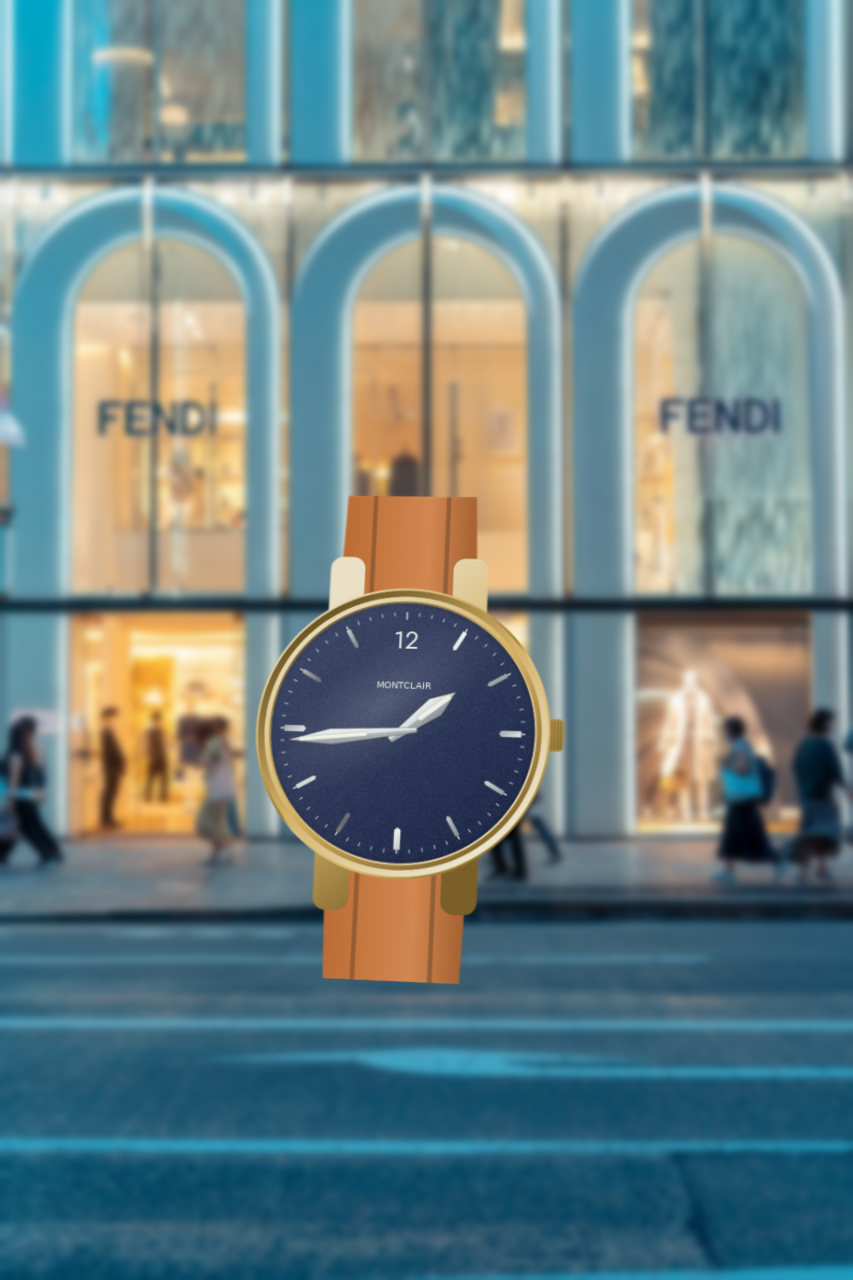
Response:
h=1 m=44
